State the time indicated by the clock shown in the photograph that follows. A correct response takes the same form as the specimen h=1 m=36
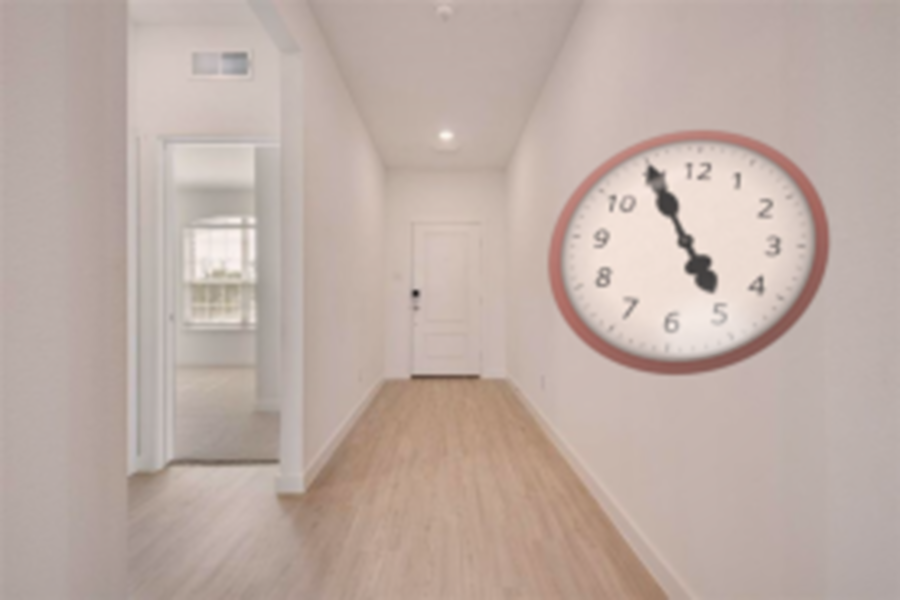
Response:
h=4 m=55
